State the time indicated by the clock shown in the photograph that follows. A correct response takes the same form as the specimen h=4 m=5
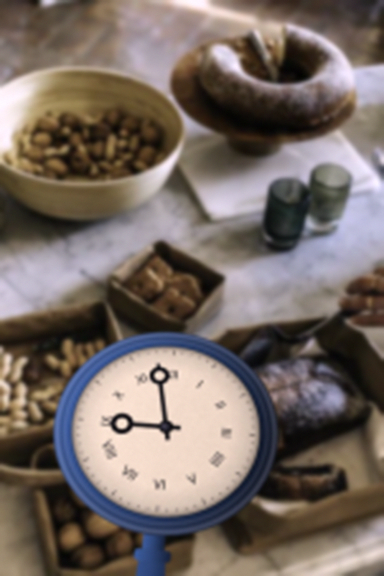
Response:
h=8 m=58
